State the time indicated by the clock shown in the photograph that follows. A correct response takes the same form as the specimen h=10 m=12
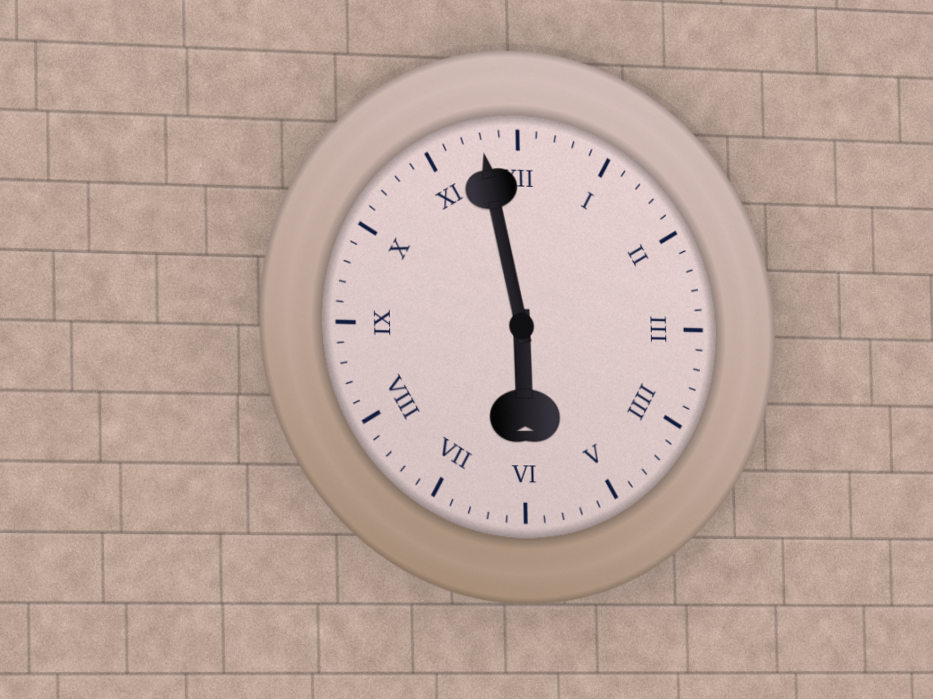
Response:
h=5 m=58
